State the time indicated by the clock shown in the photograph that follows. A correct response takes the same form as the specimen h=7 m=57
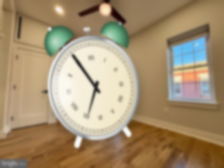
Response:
h=6 m=55
